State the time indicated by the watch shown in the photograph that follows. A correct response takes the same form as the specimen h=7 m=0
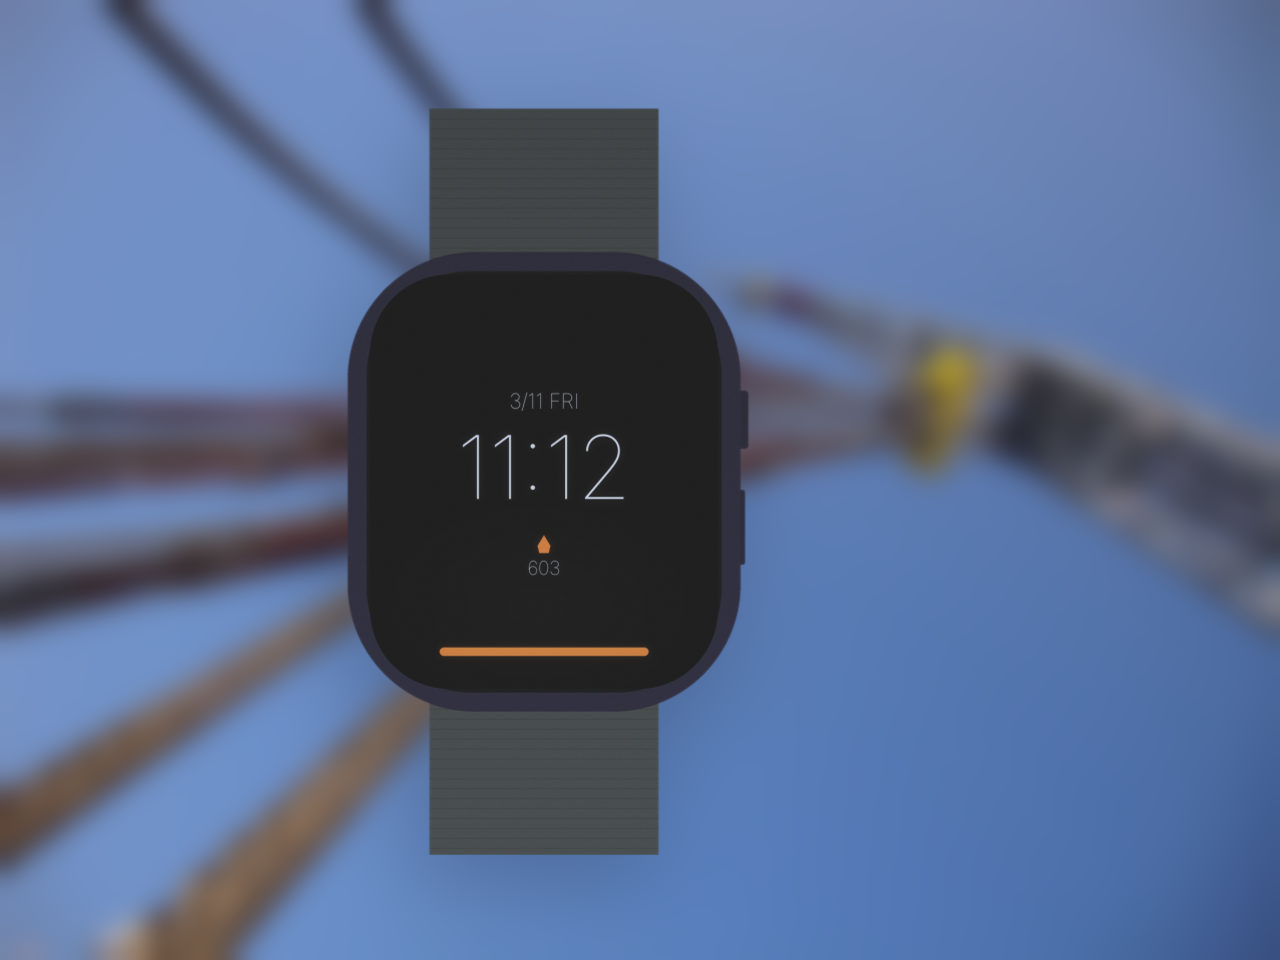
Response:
h=11 m=12
